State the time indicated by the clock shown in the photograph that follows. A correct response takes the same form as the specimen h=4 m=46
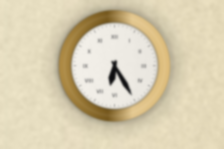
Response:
h=6 m=25
